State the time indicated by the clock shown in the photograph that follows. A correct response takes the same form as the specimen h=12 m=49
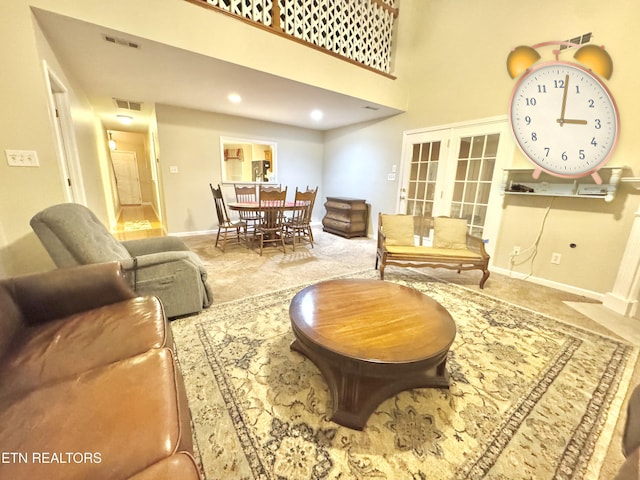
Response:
h=3 m=2
